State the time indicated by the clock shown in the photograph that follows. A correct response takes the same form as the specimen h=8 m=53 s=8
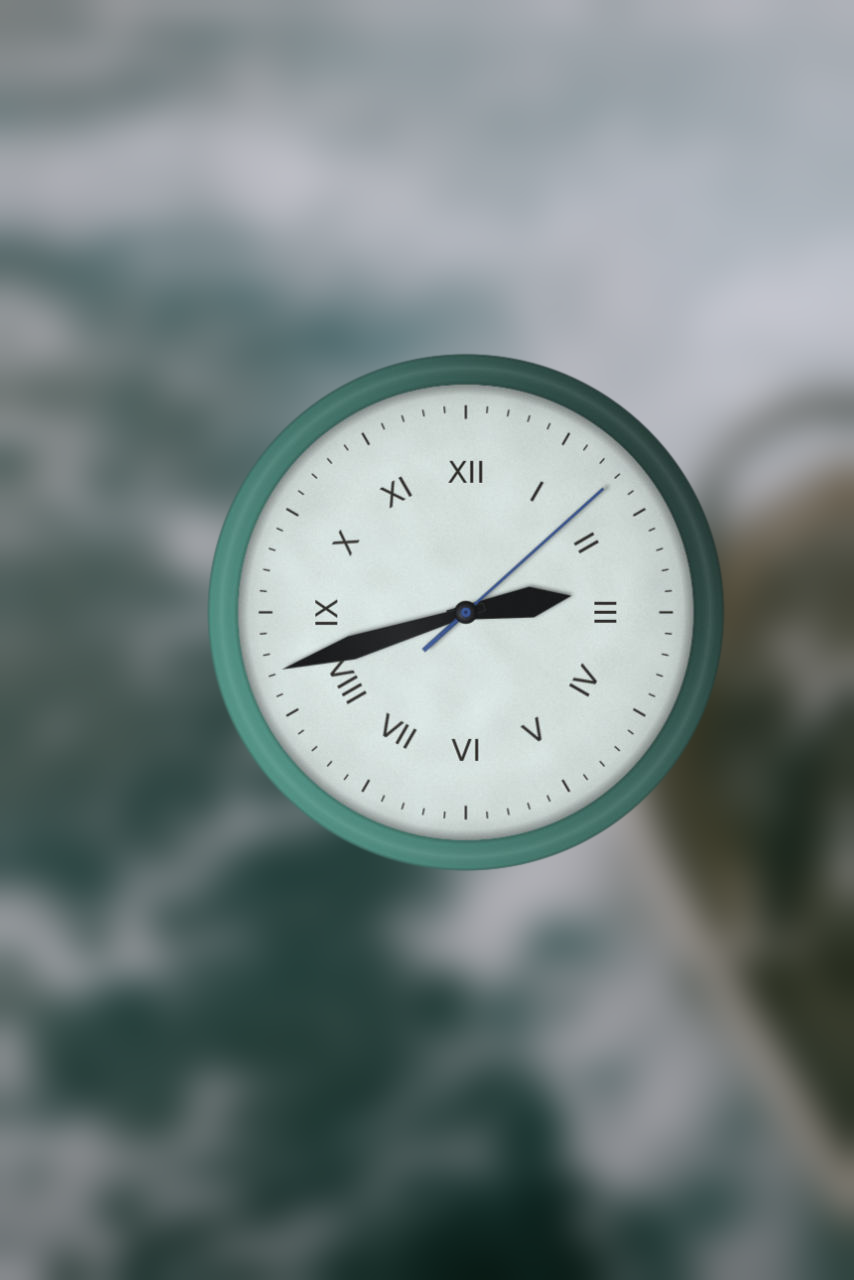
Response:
h=2 m=42 s=8
